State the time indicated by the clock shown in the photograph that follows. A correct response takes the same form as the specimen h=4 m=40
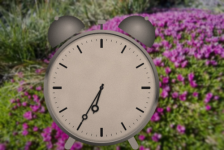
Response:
h=6 m=35
